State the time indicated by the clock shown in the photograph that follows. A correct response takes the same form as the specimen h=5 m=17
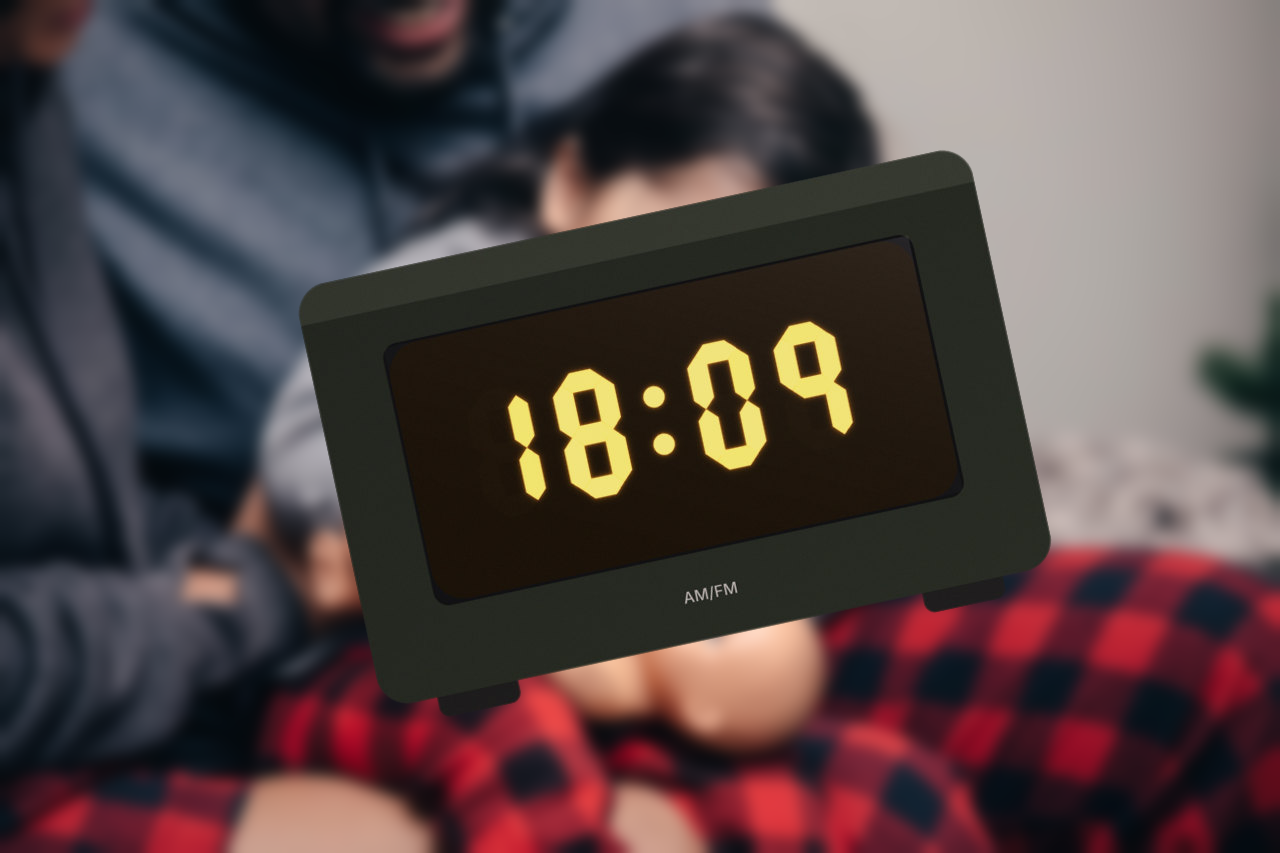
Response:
h=18 m=9
